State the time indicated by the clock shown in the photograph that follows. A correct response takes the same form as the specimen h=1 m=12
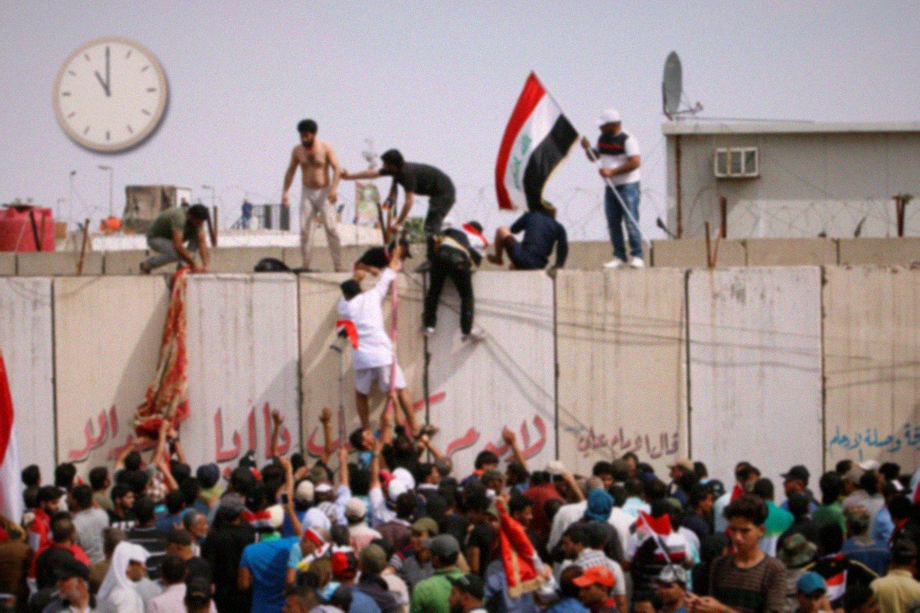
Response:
h=11 m=0
